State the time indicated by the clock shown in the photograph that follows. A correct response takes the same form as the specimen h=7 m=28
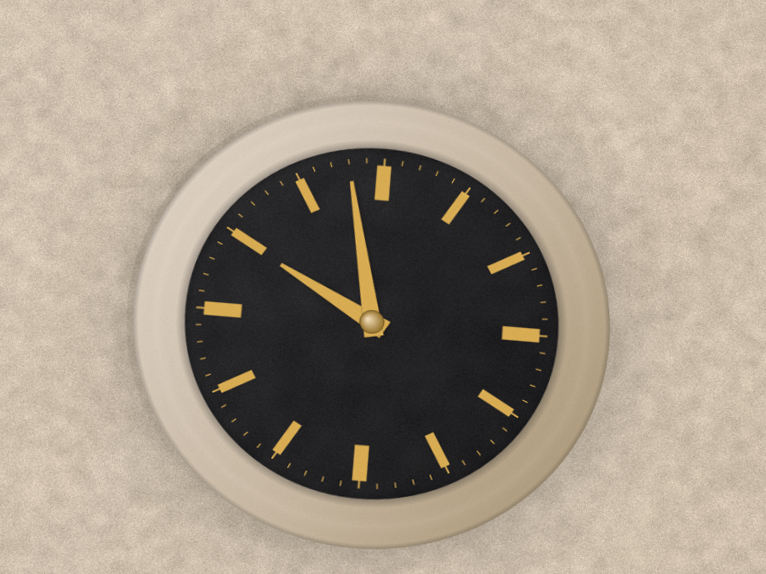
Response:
h=9 m=58
